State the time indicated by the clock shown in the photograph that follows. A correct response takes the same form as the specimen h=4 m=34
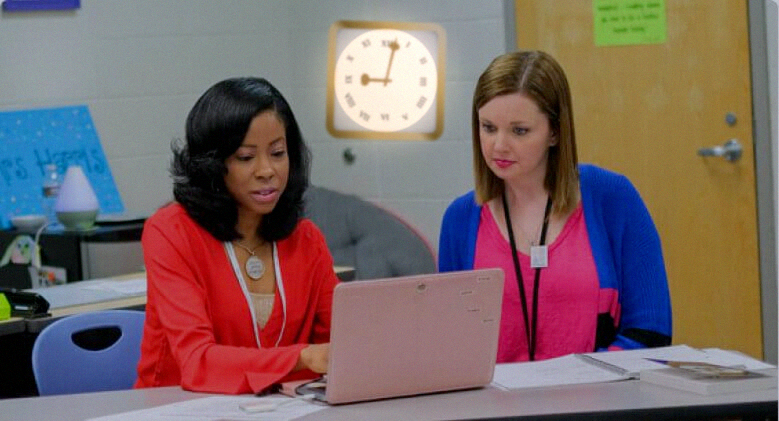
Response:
h=9 m=2
